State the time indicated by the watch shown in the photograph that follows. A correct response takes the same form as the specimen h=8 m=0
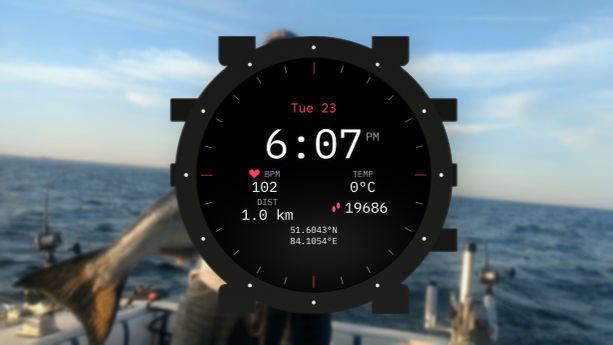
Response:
h=6 m=7
